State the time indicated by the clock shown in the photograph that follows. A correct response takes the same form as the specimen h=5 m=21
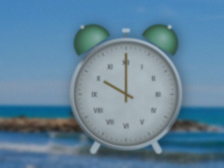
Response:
h=10 m=0
